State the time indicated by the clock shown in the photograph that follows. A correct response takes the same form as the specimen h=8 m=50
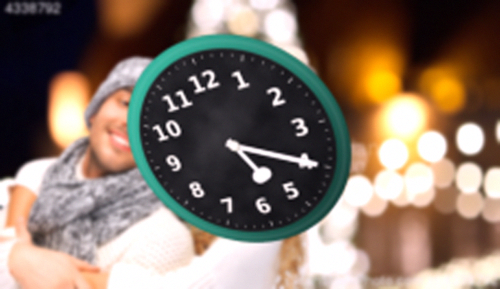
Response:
h=5 m=20
